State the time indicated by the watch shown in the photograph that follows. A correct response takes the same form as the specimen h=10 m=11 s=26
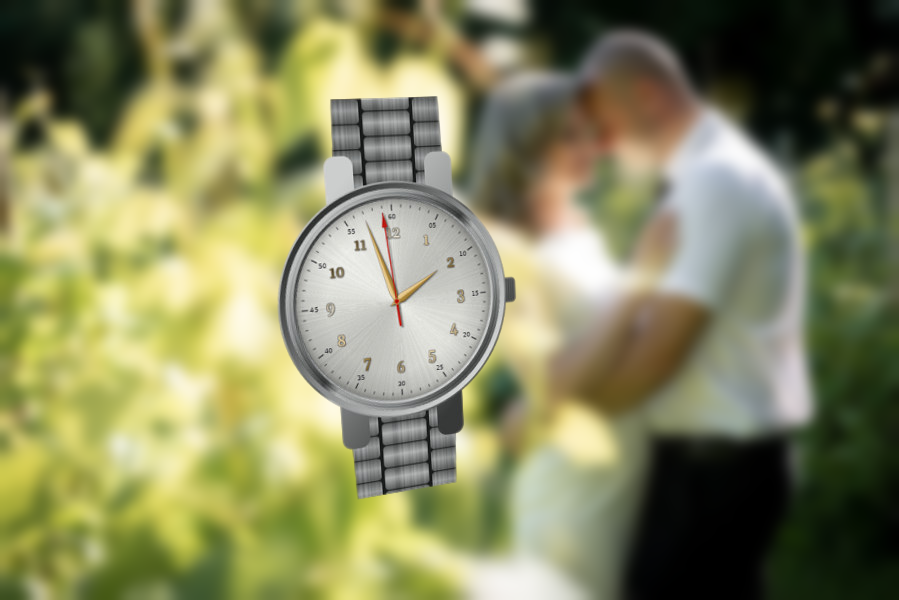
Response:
h=1 m=56 s=59
